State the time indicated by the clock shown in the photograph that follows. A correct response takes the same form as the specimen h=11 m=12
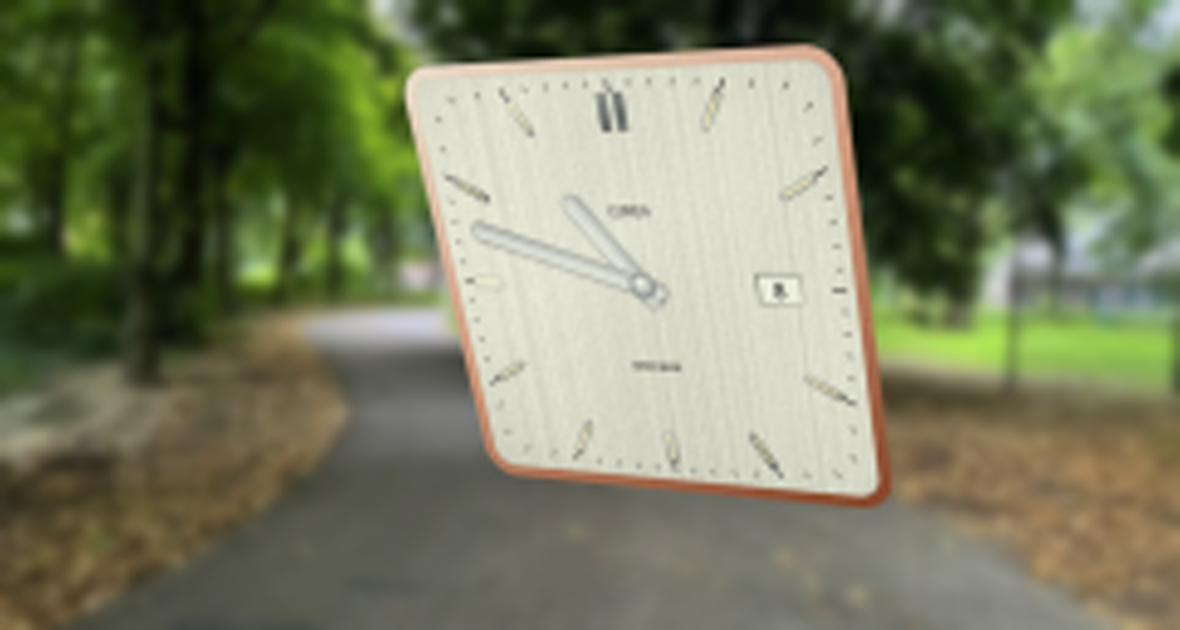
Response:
h=10 m=48
